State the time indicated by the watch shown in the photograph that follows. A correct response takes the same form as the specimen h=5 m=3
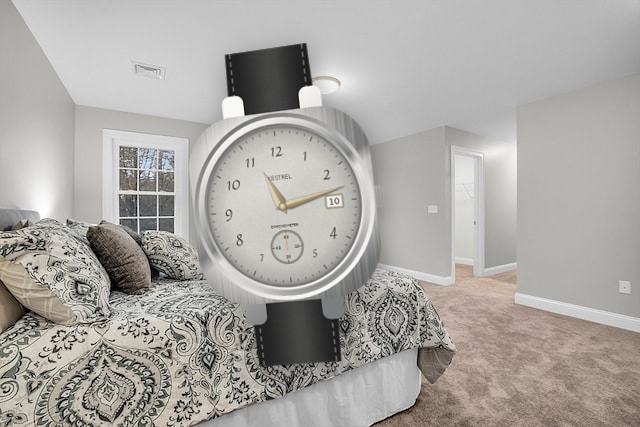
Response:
h=11 m=13
